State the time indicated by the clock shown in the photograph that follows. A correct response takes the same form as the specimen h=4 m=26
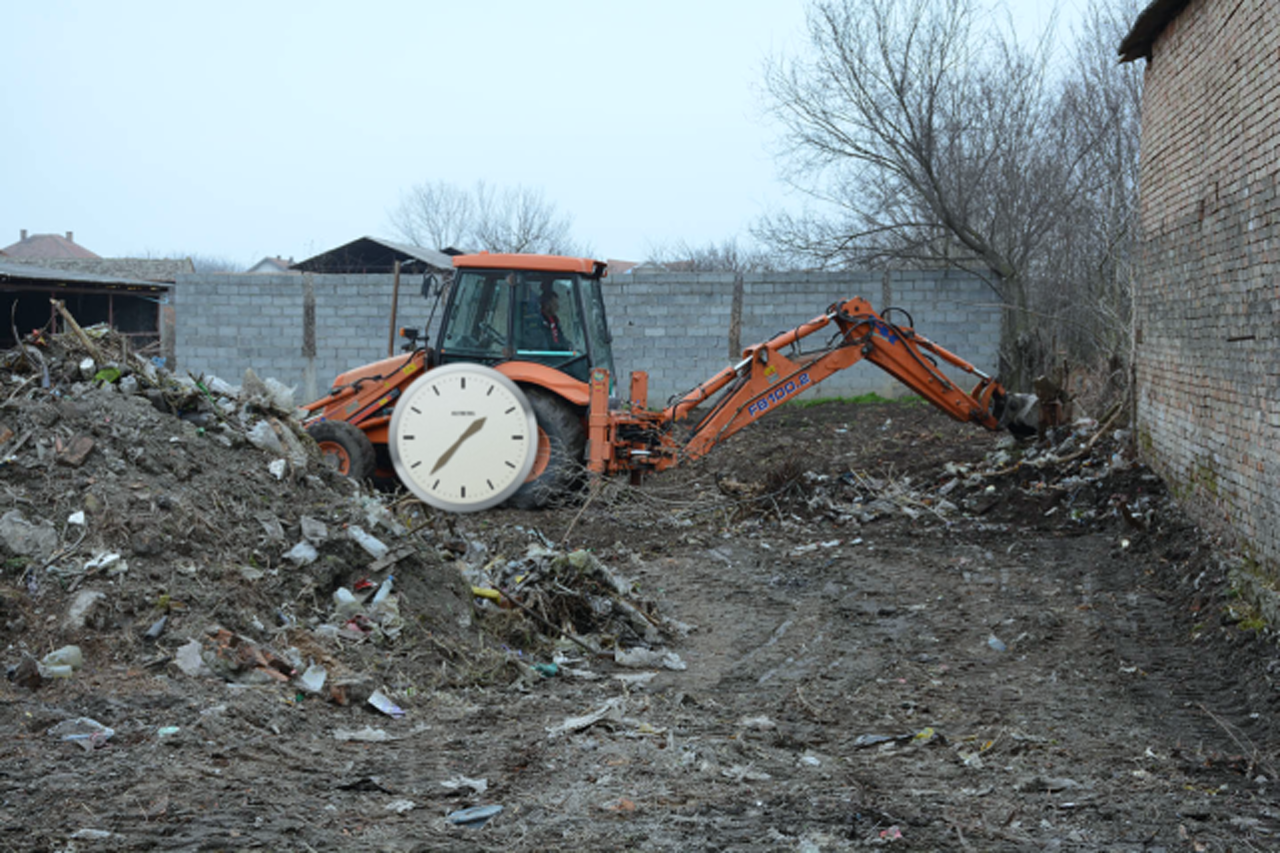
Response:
h=1 m=37
